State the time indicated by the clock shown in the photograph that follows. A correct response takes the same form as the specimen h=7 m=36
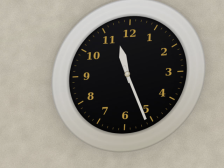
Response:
h=11 m=26
